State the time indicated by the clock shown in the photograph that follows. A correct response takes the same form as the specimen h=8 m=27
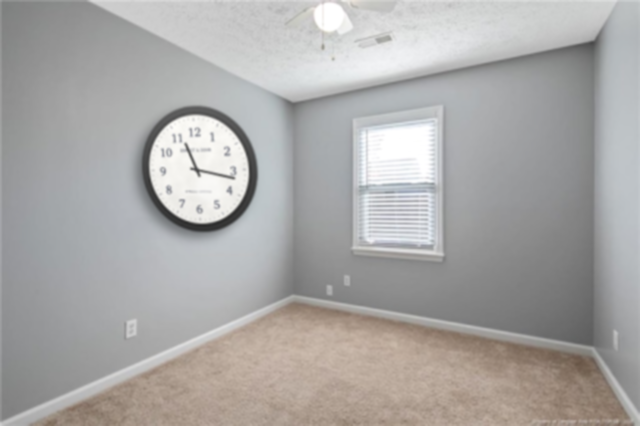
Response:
h=11 m=17
